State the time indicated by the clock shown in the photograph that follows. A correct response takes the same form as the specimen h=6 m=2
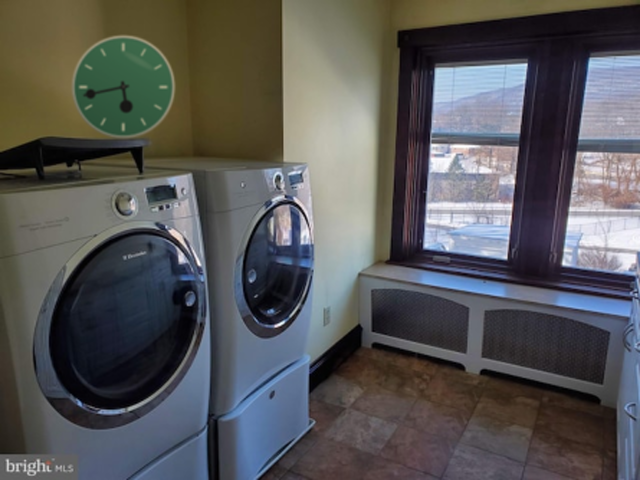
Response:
h=5 m=43
